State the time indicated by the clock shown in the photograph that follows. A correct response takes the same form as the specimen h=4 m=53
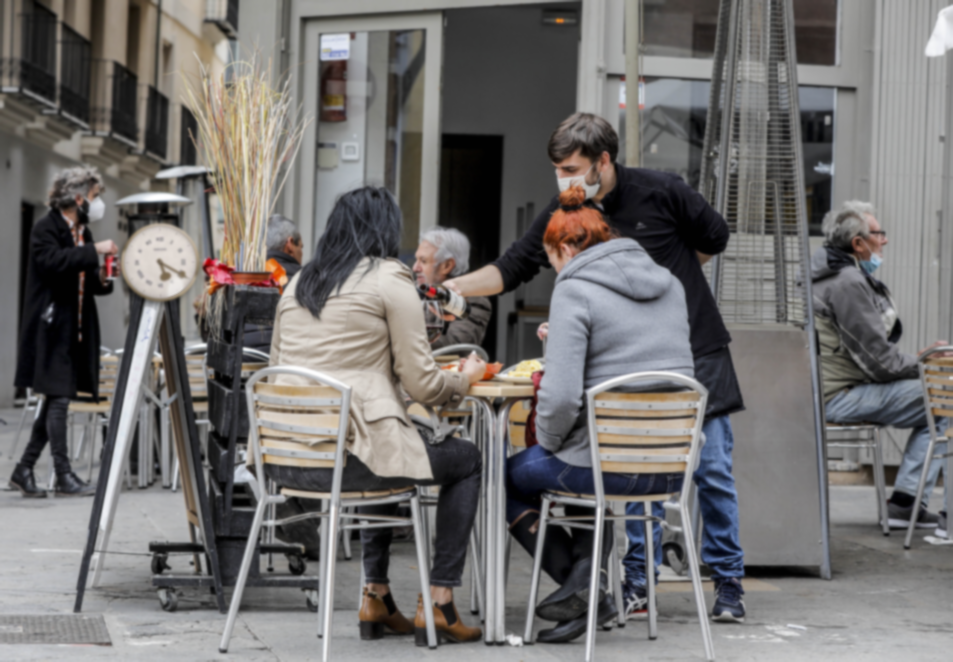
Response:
h=5 m=20
